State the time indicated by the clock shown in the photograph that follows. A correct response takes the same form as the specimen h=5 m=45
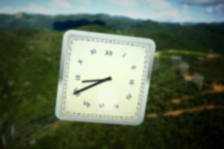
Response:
h=8 m=40
